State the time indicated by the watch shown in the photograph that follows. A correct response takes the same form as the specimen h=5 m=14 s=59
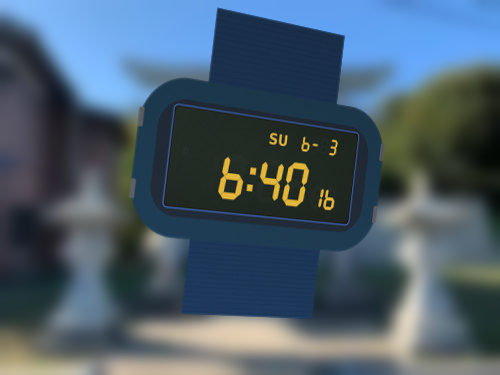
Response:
h=6 m=40 s=16
